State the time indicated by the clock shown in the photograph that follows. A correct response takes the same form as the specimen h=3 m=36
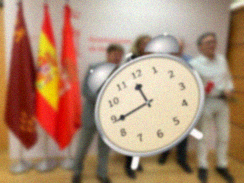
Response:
h=11 m=44
